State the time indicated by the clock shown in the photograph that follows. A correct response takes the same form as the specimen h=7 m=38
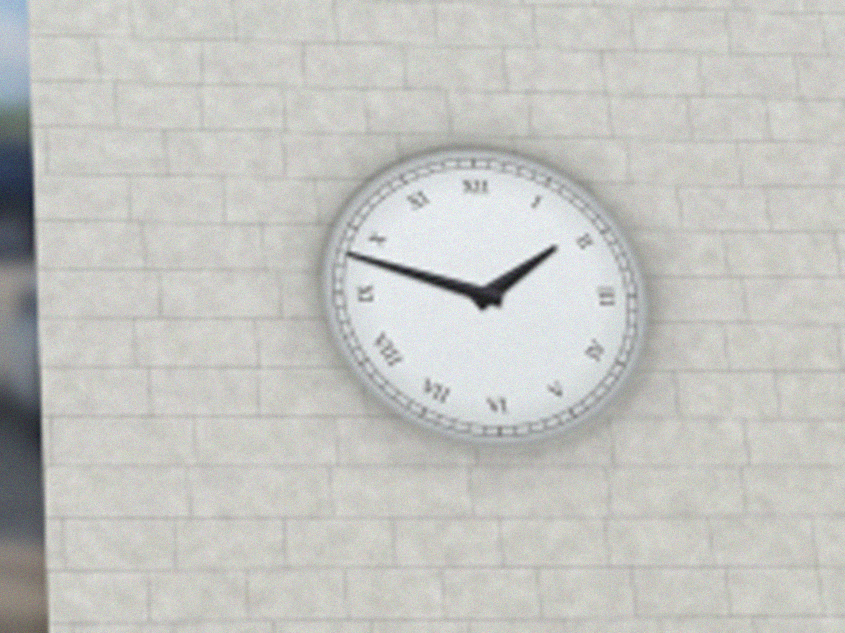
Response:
h=1 m=48
